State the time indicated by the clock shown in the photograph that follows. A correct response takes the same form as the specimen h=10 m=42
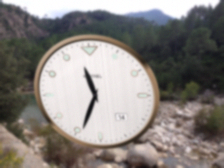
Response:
h=11 m=34
